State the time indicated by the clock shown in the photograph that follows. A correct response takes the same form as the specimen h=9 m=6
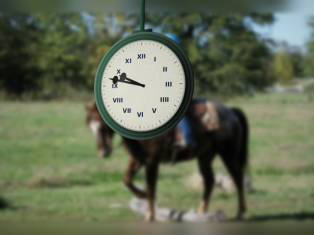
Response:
h=9 m=47
